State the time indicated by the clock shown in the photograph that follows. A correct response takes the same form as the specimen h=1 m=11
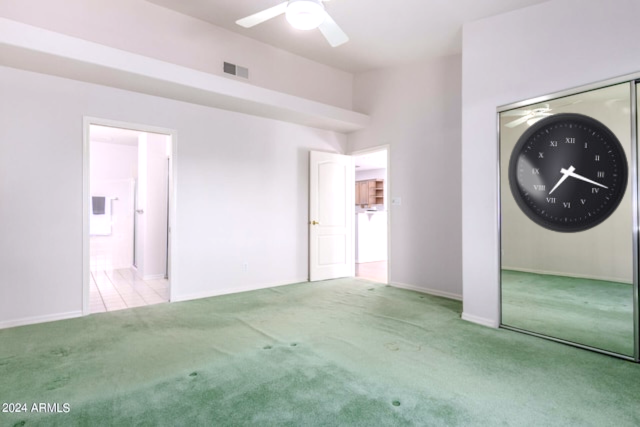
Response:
h=7 m=18
